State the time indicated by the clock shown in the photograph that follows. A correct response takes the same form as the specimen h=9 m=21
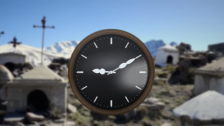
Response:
h=9 m=10
